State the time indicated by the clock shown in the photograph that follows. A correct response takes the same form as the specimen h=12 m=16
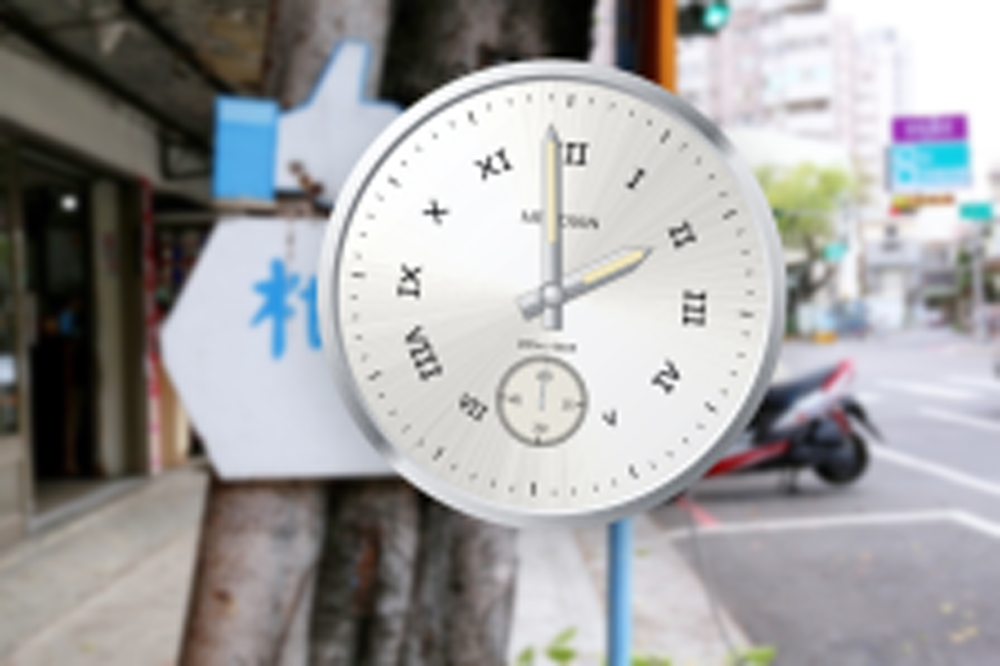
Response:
h=1 m=59
